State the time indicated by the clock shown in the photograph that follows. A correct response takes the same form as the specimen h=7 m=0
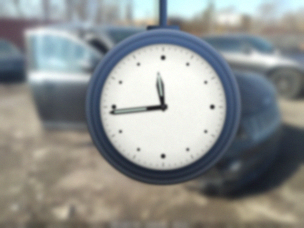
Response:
h=11 m=44
